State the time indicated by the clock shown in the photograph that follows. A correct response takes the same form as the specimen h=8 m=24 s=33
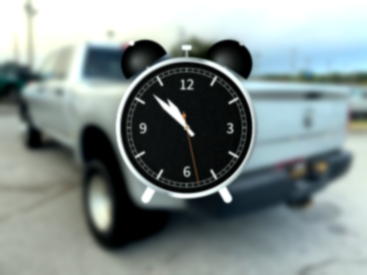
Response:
h=10 m=52 s=28
